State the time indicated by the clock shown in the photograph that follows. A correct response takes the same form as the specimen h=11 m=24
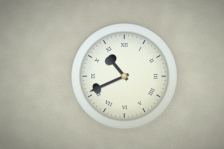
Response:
h=10 m=41
